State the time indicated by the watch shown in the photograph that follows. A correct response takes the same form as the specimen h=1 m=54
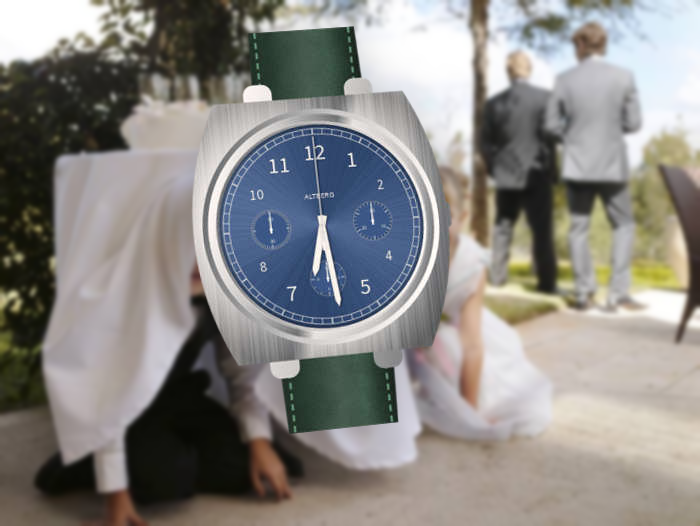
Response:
h=6 m=29
